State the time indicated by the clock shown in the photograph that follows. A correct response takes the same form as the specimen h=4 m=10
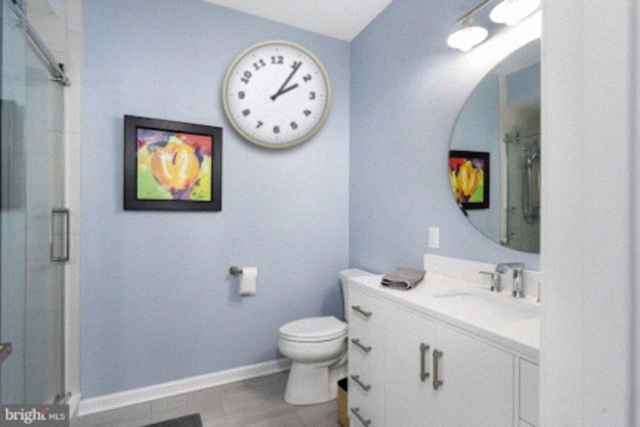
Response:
h=2 m=6
